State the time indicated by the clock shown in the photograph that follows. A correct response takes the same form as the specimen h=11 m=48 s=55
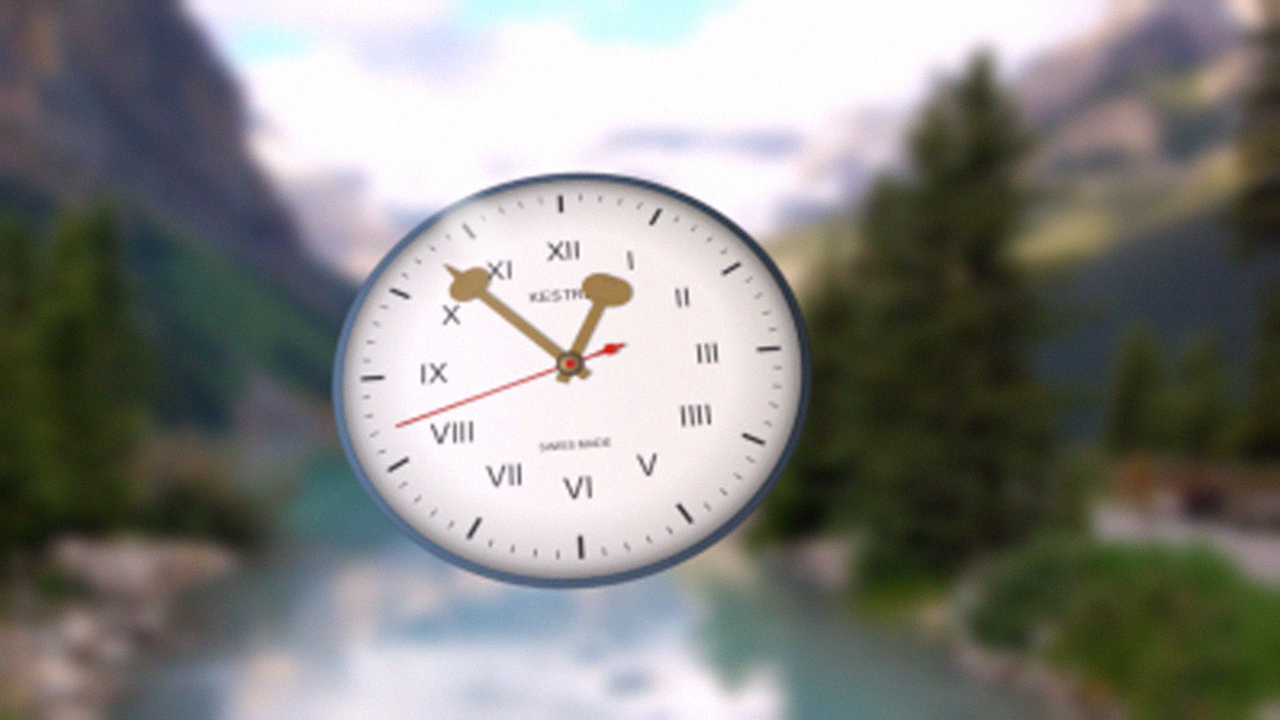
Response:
h=12 m=52 s=42
